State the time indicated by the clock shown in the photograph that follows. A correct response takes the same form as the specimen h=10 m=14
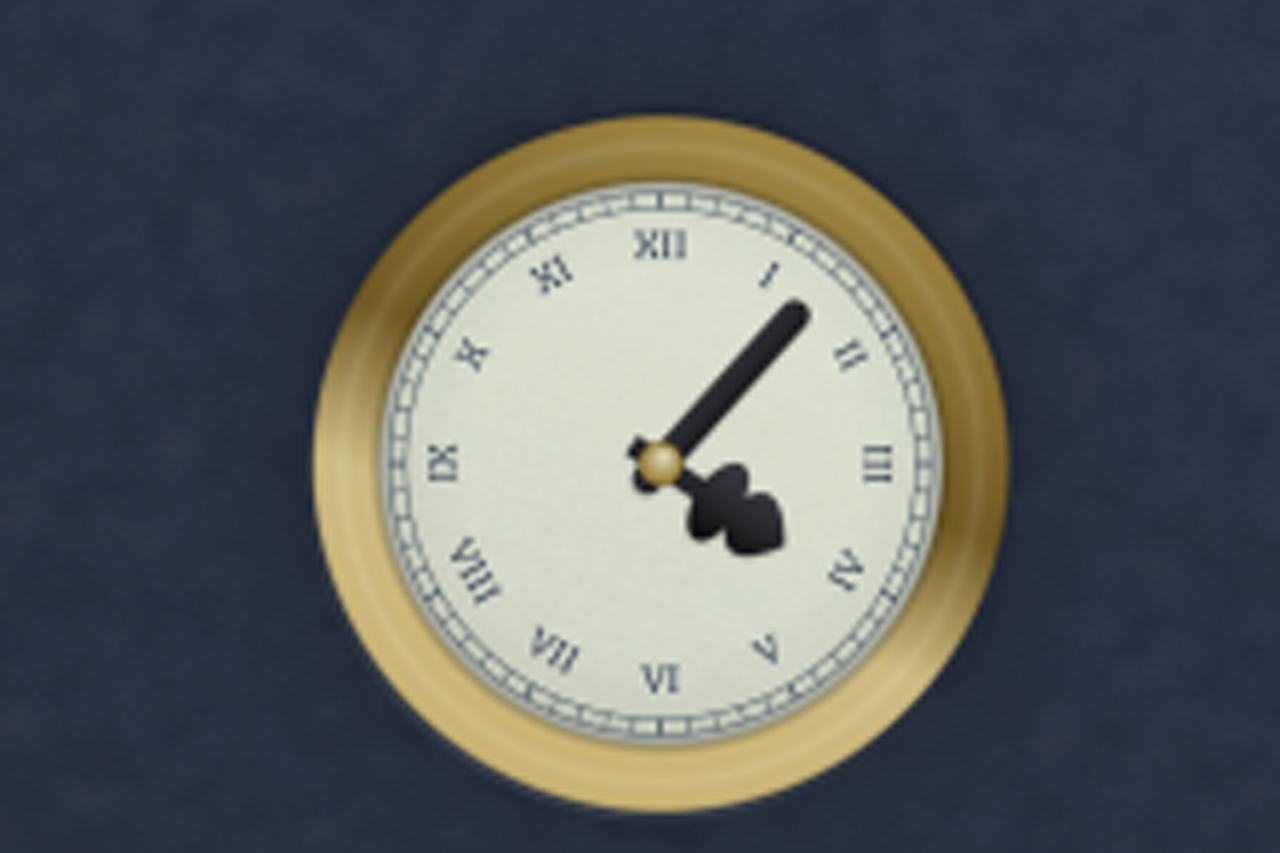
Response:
h=4 m=7
